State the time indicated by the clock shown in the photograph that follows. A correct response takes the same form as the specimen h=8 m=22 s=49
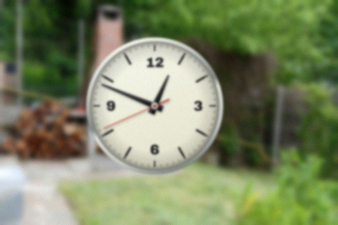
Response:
h=12 m=48 s=41
